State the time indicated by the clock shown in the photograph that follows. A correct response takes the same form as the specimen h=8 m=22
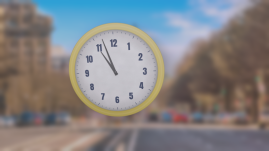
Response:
h=10 m=57
